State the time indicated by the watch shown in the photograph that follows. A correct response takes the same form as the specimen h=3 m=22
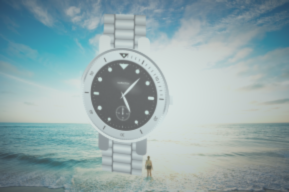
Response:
h=5 m=7
